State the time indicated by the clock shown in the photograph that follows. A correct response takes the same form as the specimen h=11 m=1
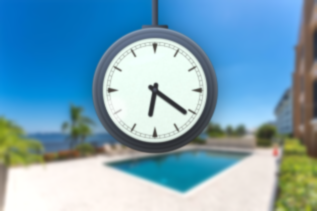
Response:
h=6 m=21
